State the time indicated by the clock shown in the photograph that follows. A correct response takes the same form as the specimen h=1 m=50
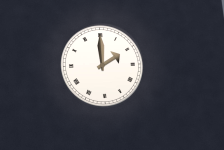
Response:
h=2 m=0
